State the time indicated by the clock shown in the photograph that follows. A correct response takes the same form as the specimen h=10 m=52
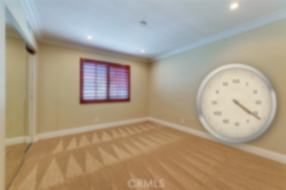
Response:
h=4 m=21
